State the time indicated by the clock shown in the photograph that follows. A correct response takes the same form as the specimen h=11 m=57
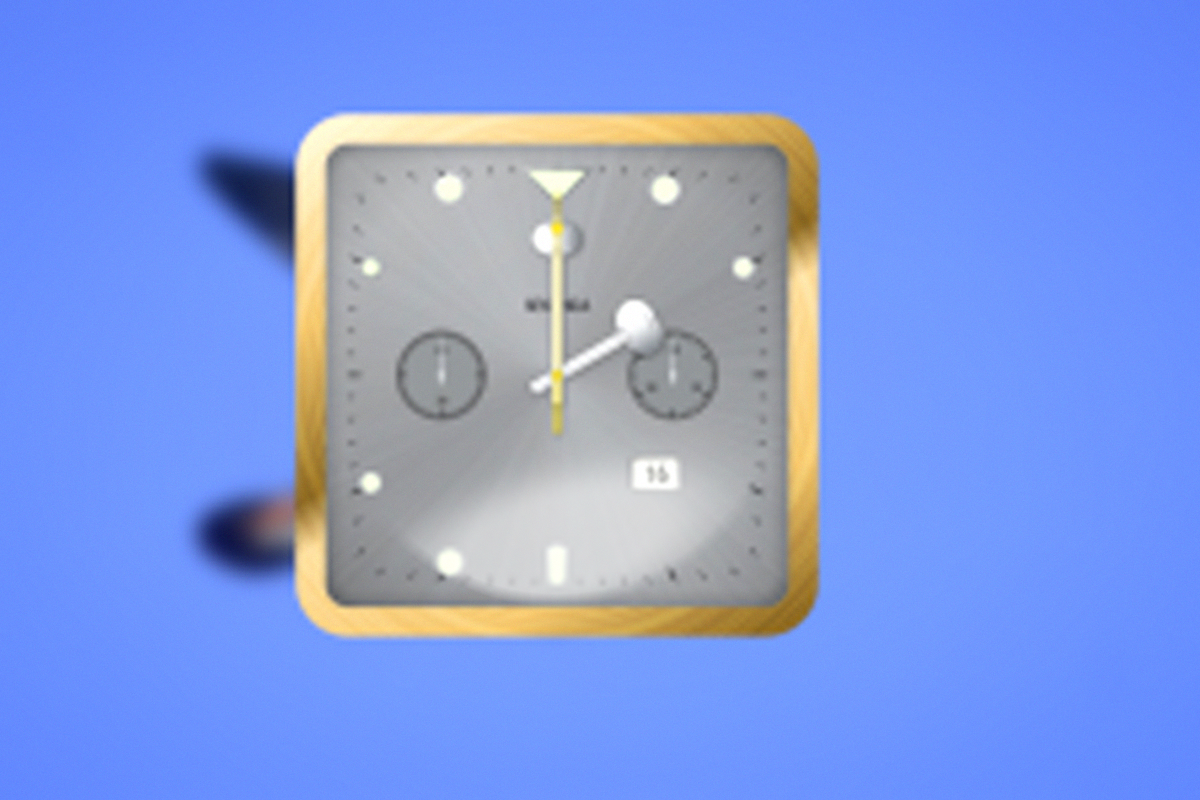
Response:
h=2 m=0
